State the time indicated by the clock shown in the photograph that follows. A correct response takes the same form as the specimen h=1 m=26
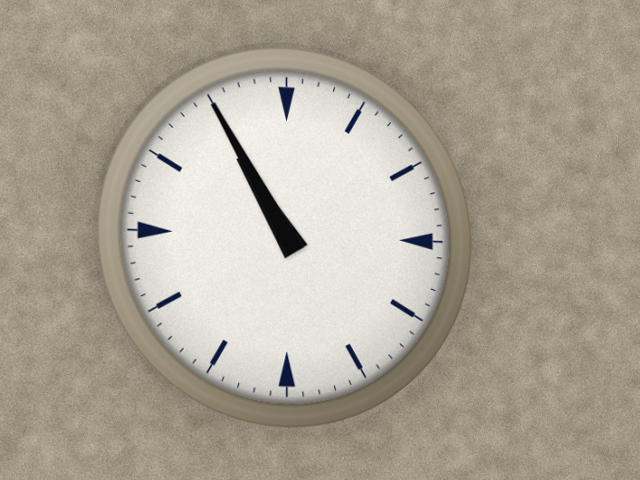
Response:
h=10 m=55
